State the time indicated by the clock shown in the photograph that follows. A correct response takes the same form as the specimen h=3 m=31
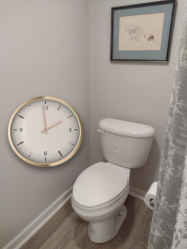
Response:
h=1 m=59
